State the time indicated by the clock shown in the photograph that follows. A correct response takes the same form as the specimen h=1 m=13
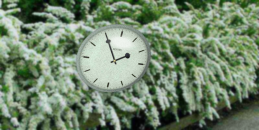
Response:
h=1 m=55
